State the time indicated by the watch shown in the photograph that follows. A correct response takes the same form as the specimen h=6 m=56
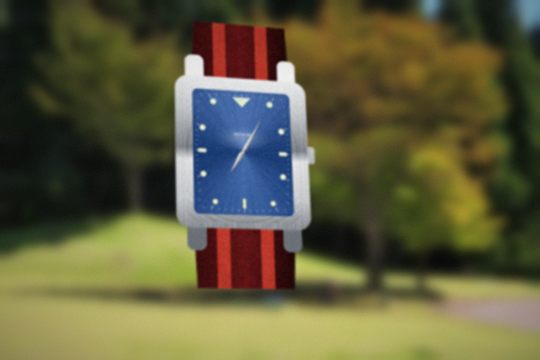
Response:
h=7 m=5
